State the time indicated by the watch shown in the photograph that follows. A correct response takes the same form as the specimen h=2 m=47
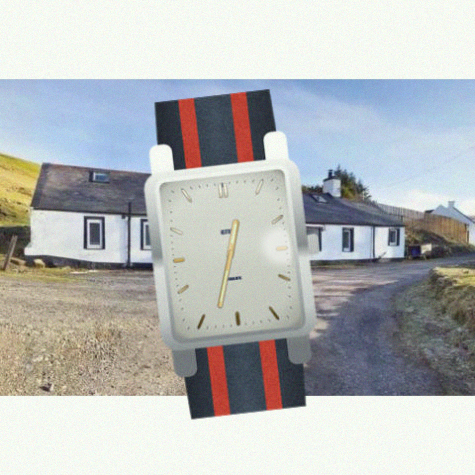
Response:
h=12 m=33
